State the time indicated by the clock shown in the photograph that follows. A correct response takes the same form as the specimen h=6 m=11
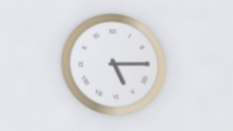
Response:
h=5 m=15
